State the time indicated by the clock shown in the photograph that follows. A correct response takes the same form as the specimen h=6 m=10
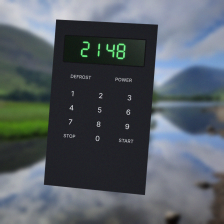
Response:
h=21 m=48
